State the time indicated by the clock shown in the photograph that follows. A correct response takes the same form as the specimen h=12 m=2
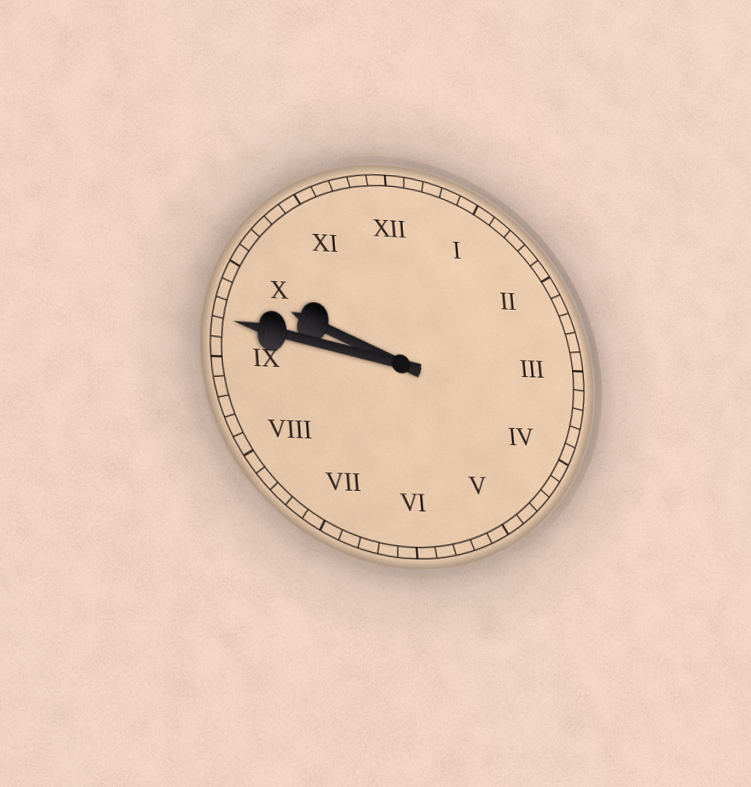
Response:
h=9 m=47
